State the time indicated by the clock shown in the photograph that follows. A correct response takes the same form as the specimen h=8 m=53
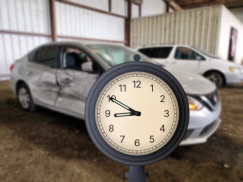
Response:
h=8 m=50
